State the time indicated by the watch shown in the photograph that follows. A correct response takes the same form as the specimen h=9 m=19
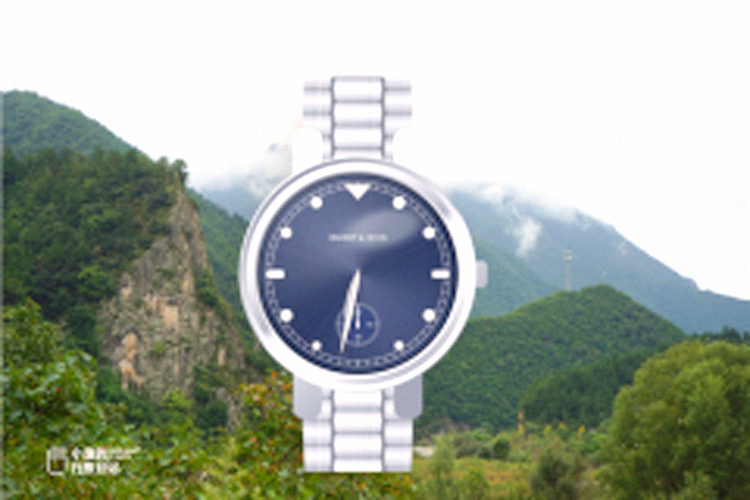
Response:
h=6 m=32
